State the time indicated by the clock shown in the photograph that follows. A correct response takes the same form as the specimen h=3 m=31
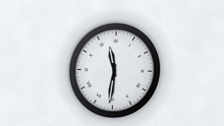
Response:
h=11 m=31
